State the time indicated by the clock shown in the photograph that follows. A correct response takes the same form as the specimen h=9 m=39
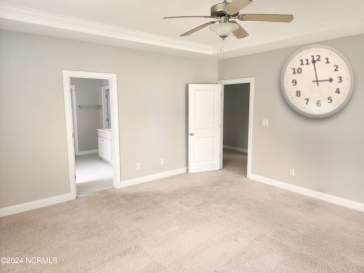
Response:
h=2 m=59
